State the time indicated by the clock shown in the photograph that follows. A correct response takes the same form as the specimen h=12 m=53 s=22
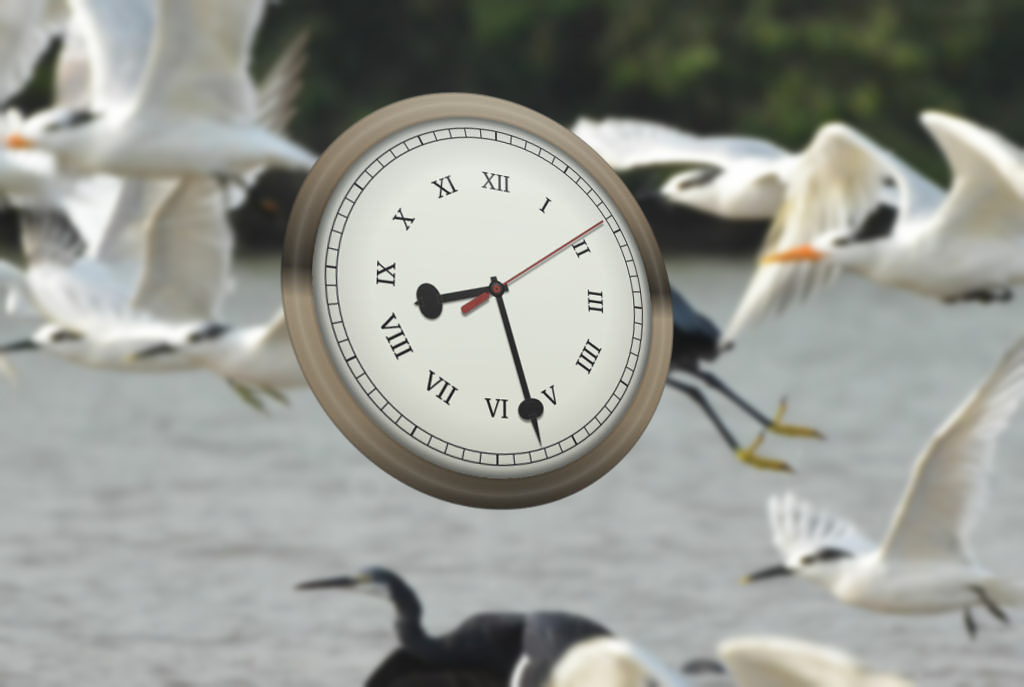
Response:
h=8 m=27 s=9
